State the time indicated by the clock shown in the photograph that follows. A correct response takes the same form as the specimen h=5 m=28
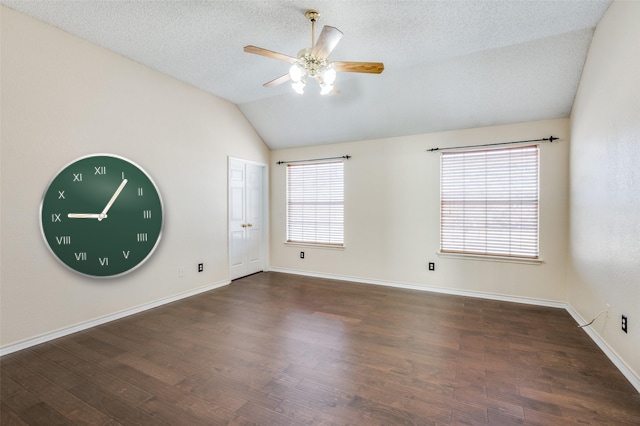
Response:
h=9 m=6
